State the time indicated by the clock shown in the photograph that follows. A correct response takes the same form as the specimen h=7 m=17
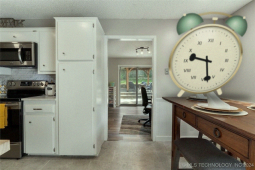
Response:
h=9 m=28
